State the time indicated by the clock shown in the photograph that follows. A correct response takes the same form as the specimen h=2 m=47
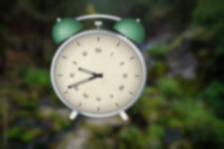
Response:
h=9 m=41
